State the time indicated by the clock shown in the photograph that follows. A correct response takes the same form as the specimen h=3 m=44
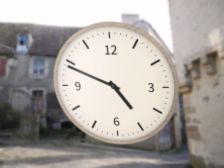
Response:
h=4 m=49
